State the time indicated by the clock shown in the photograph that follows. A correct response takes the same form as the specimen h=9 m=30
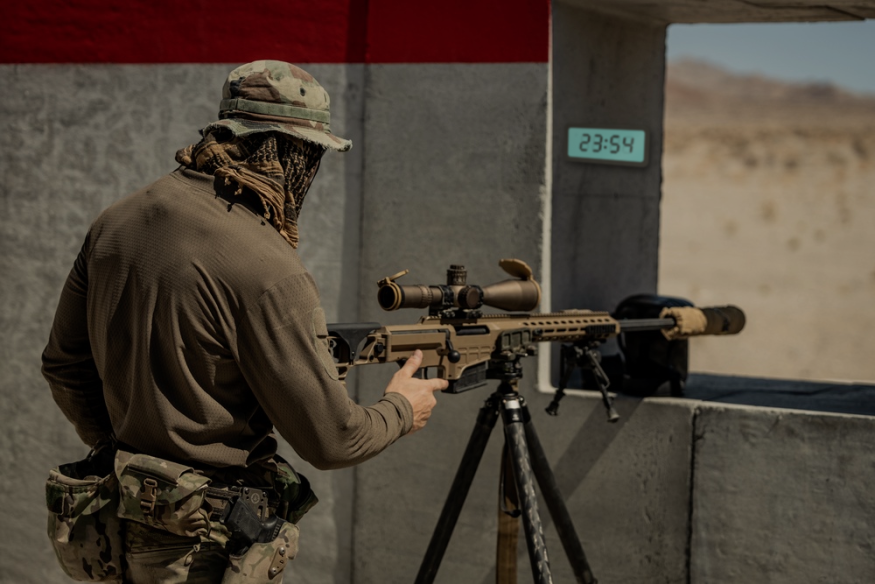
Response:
h=23 m=54
